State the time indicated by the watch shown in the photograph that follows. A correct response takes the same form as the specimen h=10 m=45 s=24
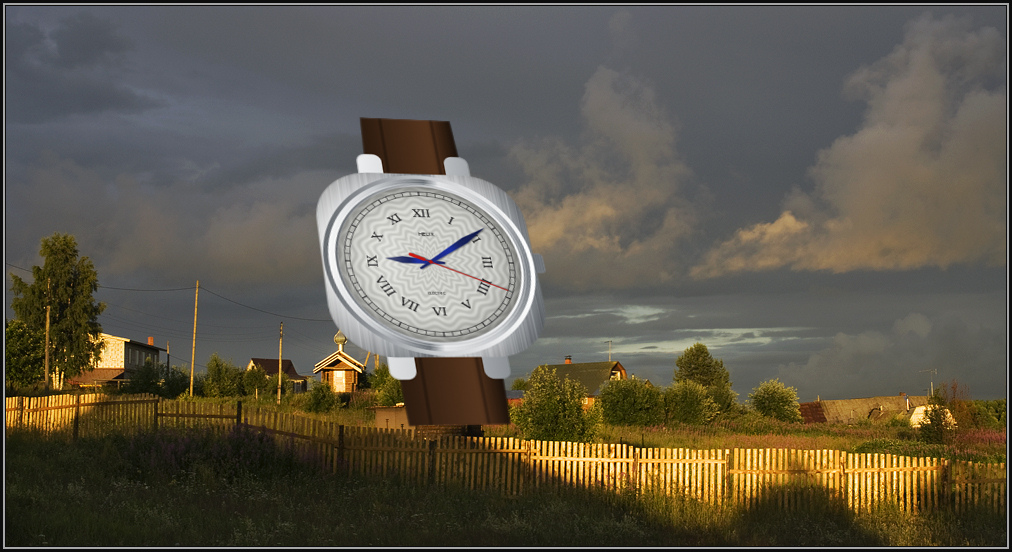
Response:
h=9 m=9 s=19
